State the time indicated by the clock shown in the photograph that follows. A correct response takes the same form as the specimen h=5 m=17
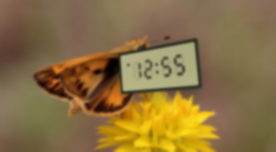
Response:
h=12 m=55
